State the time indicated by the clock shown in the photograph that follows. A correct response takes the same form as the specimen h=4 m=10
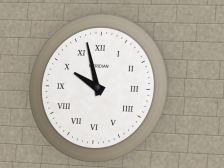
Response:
h=9 m=57
